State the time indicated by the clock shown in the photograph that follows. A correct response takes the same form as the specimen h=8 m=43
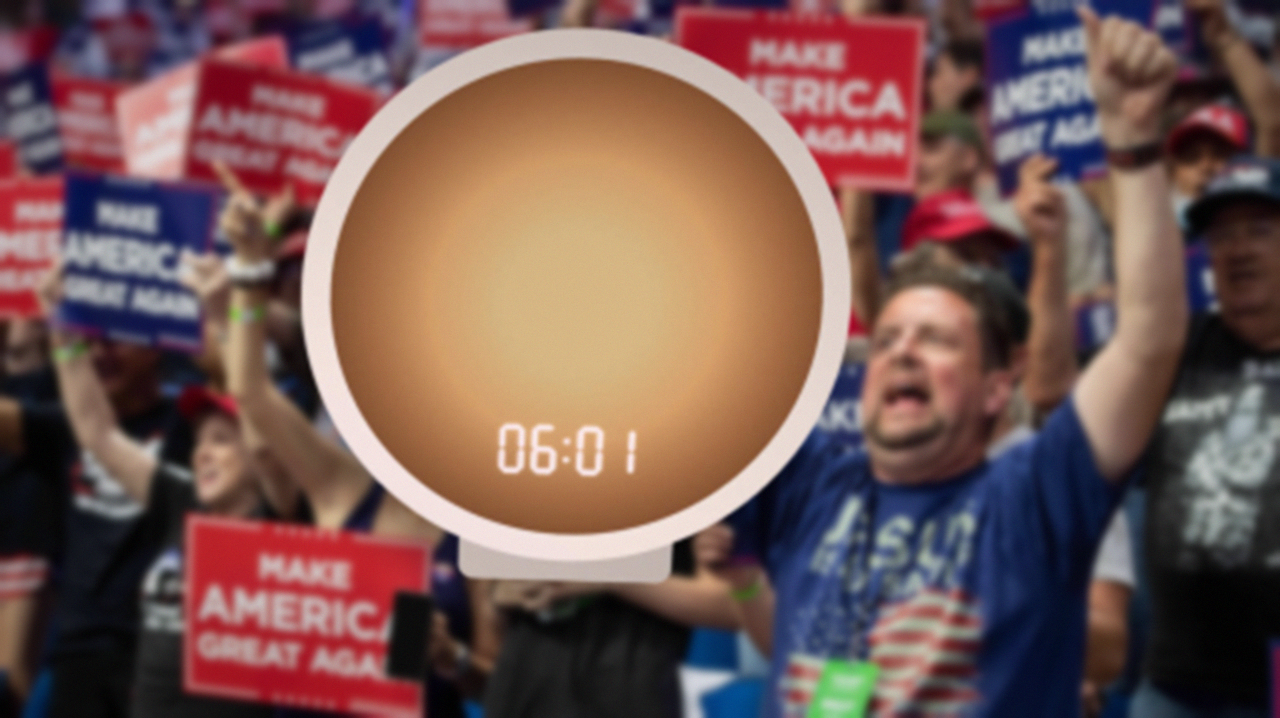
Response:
h=6 m=1
